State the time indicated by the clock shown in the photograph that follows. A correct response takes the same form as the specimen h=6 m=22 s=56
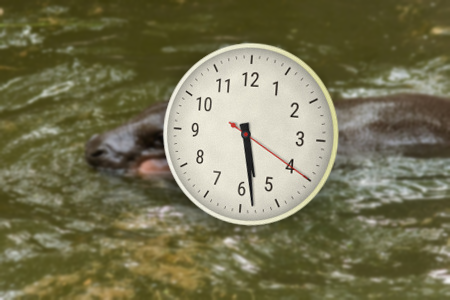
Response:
h=5 m=28 s=20
